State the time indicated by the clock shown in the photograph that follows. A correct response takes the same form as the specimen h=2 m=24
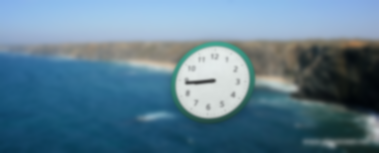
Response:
h=8 m=44
